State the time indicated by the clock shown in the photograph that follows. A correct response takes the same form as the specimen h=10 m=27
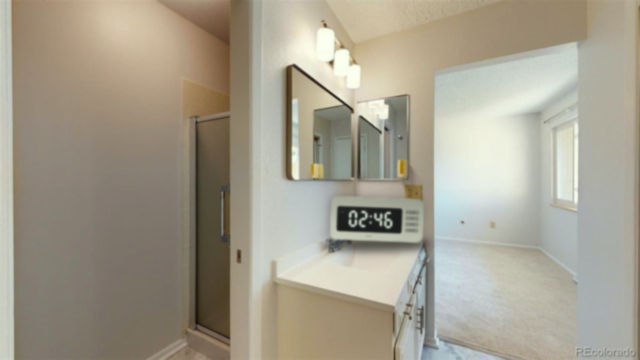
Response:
h=2 m=46
